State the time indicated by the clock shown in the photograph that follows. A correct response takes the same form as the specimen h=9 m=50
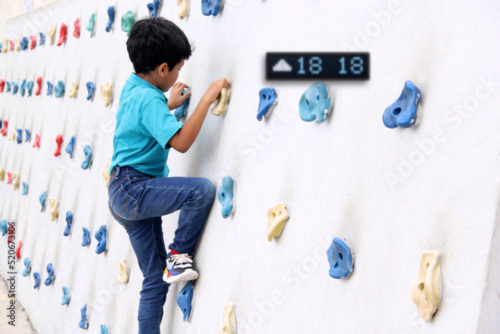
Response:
h=18 m=18
